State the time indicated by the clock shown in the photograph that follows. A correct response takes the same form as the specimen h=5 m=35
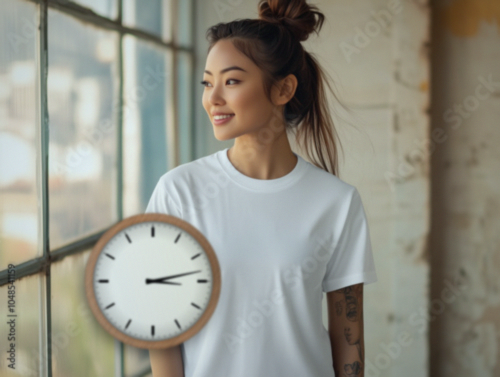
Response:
h=3 m=13
